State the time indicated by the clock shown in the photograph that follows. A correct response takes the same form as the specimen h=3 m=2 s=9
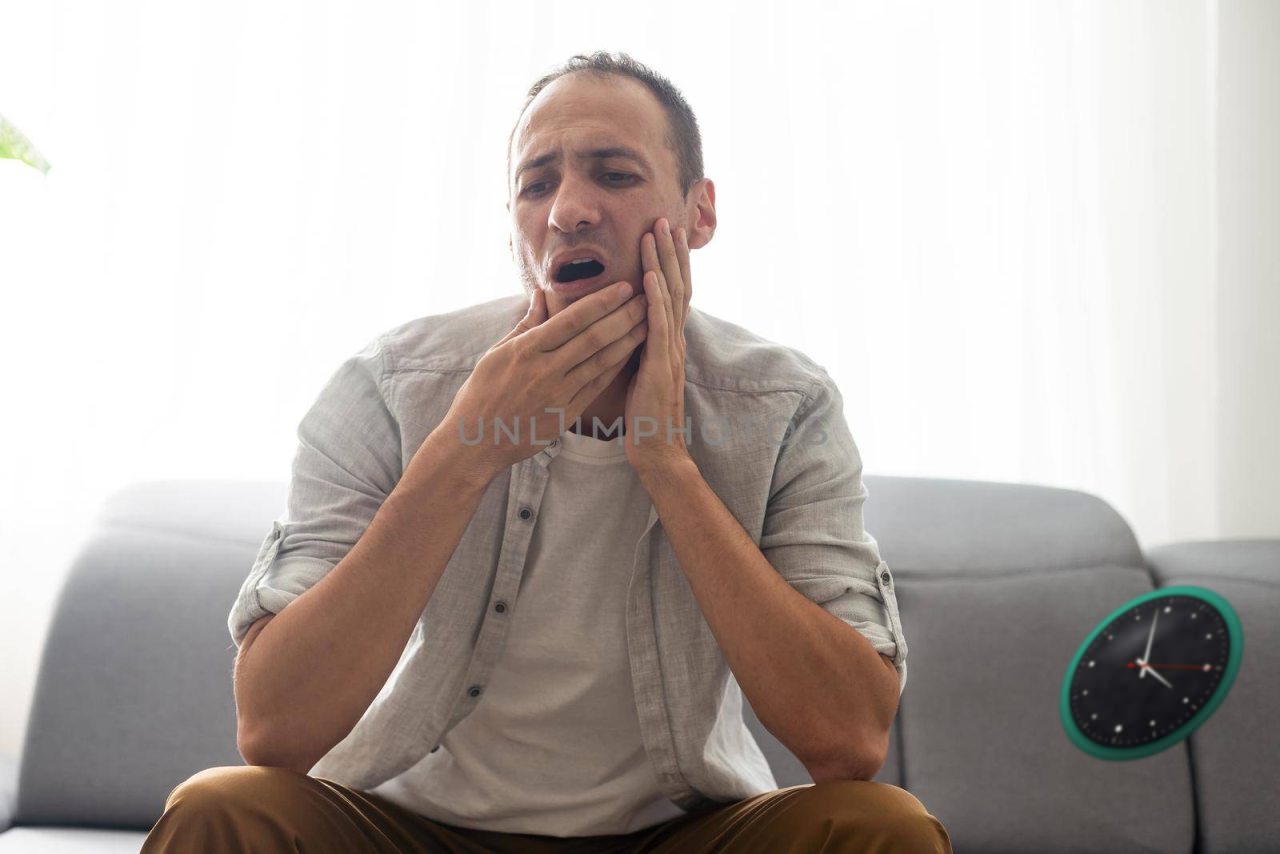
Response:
h=3 m=58 s=15
